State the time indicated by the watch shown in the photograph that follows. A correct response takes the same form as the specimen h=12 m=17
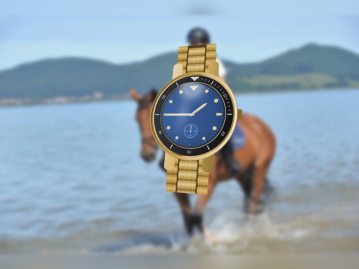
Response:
h=1 m=45
